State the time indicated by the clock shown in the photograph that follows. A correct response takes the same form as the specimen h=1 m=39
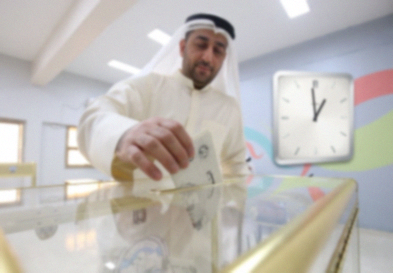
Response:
h=12 m=59
